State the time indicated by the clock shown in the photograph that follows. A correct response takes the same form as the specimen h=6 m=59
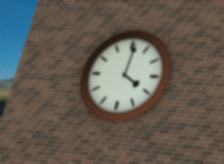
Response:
h=4 m=1
